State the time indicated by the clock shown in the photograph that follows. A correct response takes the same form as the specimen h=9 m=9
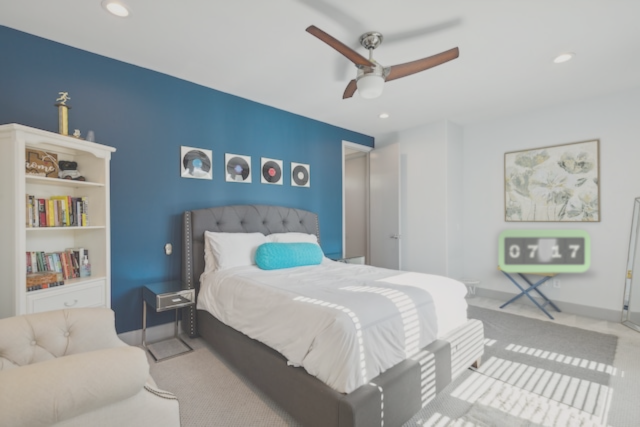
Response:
h=7 m=17
